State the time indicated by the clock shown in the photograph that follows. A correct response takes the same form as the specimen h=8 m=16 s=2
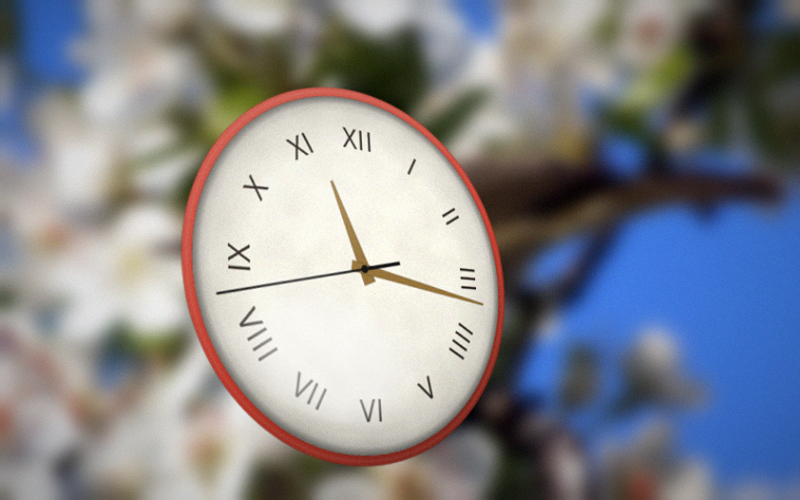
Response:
h=11 m=16 s=43
